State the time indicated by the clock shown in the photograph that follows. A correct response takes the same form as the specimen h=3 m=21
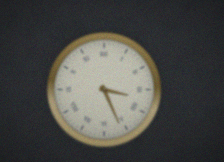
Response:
h=3 m=26
